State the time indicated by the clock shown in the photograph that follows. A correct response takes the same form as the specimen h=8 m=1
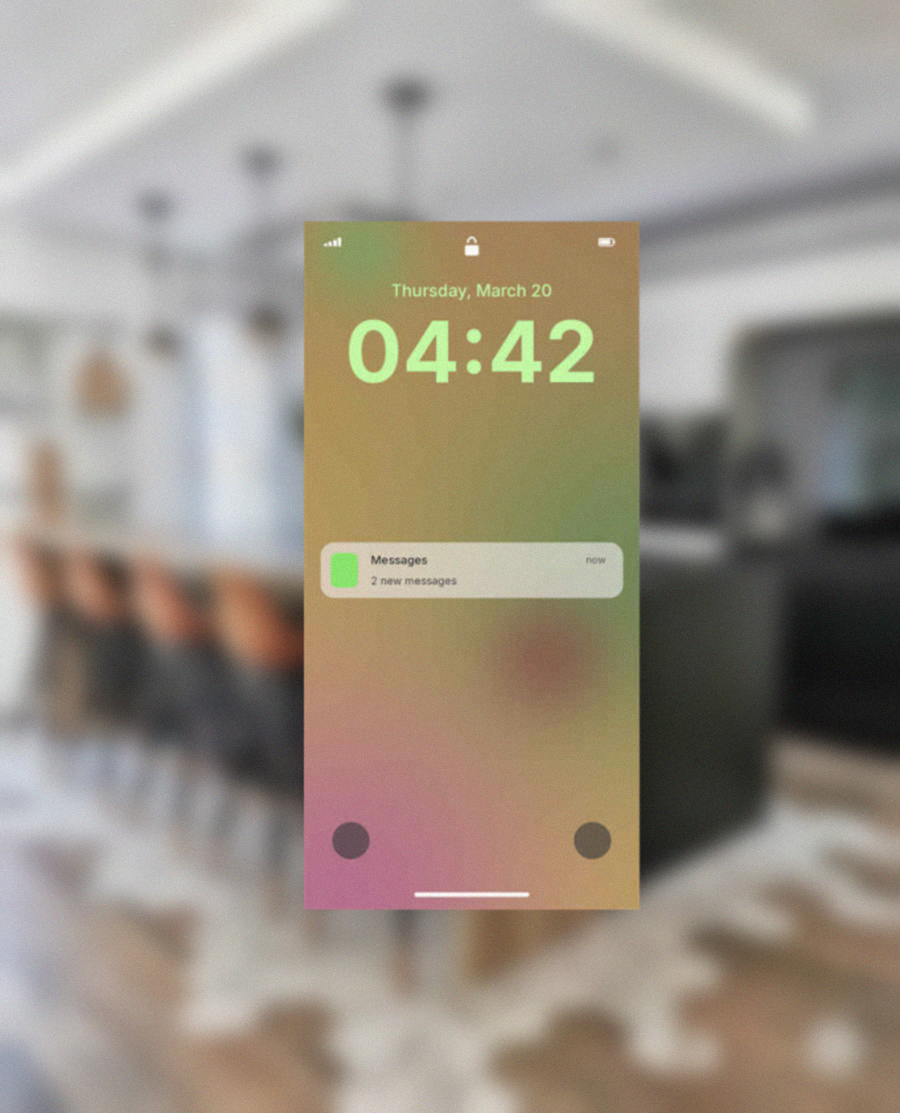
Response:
h=4 m=42
